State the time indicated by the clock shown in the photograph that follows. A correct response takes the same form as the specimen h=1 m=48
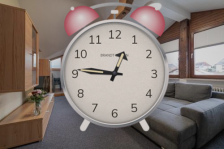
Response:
h=12 m=46
